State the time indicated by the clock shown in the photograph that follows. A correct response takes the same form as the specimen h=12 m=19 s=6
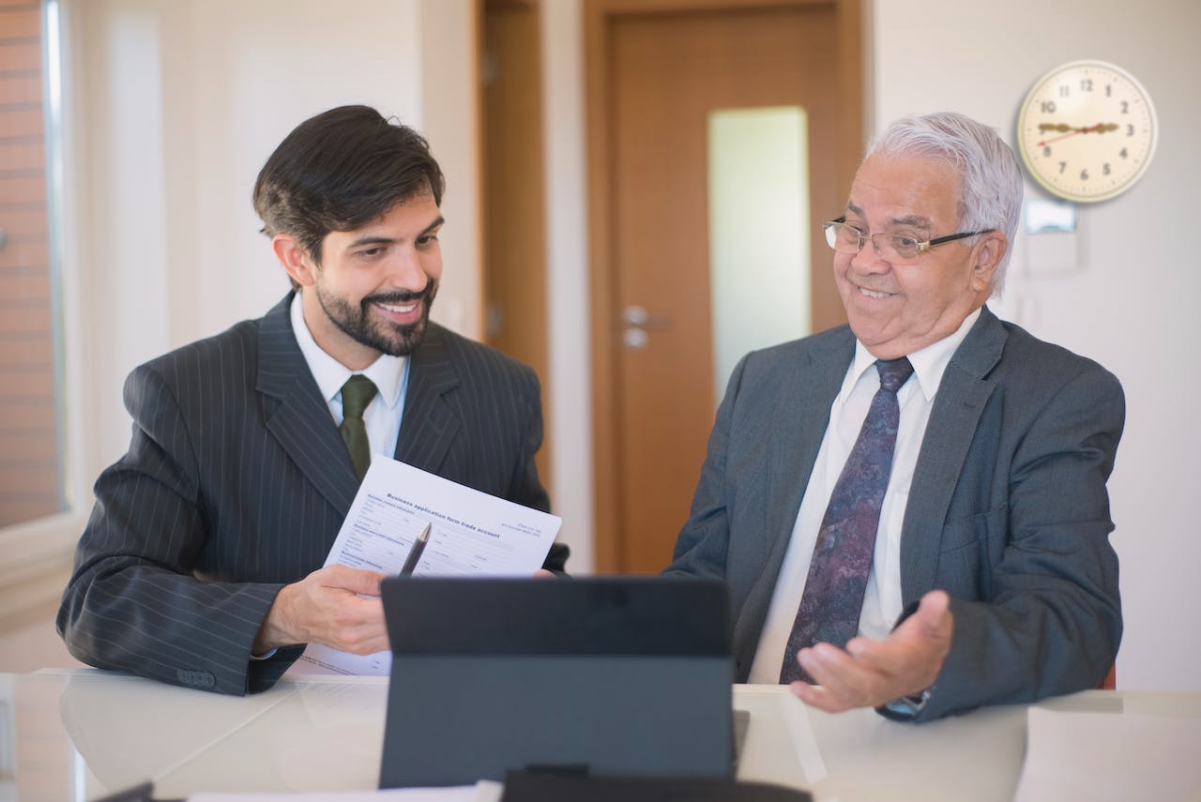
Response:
h=2 m=45 s=42
